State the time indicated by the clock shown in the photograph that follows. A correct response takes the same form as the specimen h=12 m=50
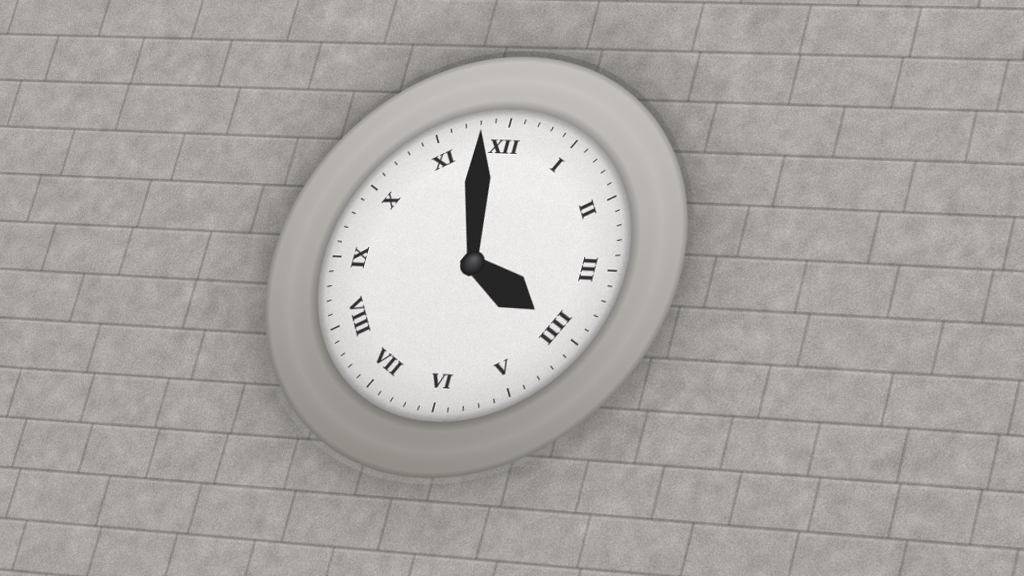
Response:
h=3 m=58
